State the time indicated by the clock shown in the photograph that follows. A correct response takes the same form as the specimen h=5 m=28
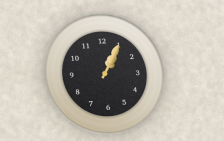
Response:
h=1 m=5
